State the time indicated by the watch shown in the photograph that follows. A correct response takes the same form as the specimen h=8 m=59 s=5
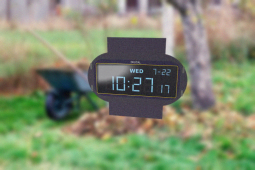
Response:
h=10 m=27 s=17
